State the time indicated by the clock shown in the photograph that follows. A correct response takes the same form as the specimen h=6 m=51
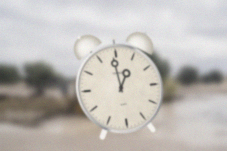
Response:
h=12 m=59
